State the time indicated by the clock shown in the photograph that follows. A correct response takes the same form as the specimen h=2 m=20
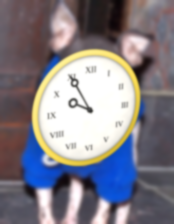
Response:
h=9 m=55
